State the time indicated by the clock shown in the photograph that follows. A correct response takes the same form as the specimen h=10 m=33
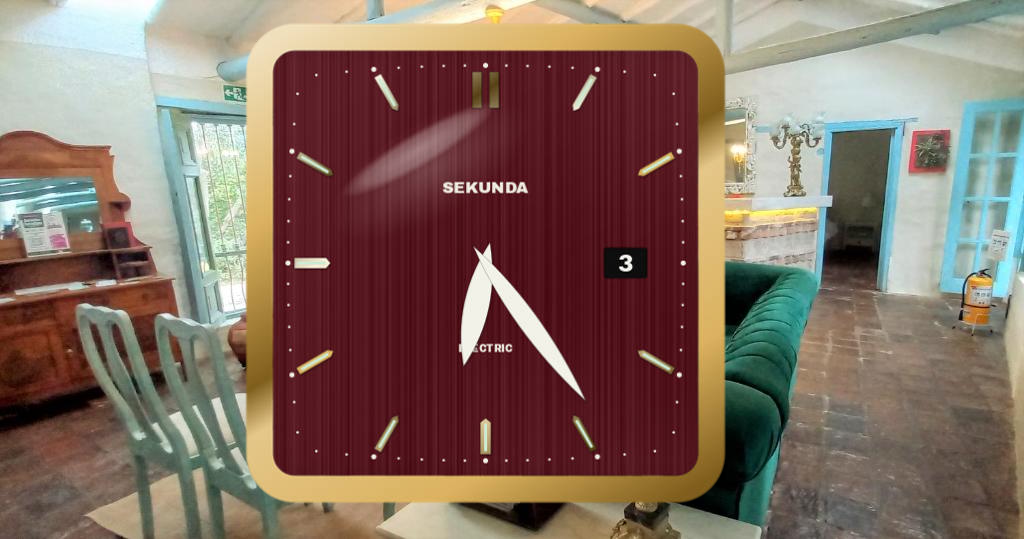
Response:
h=6 m=24
